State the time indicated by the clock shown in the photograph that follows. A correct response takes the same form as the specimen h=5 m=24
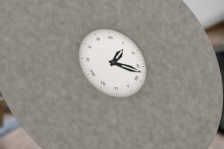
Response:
h=1 m=17
